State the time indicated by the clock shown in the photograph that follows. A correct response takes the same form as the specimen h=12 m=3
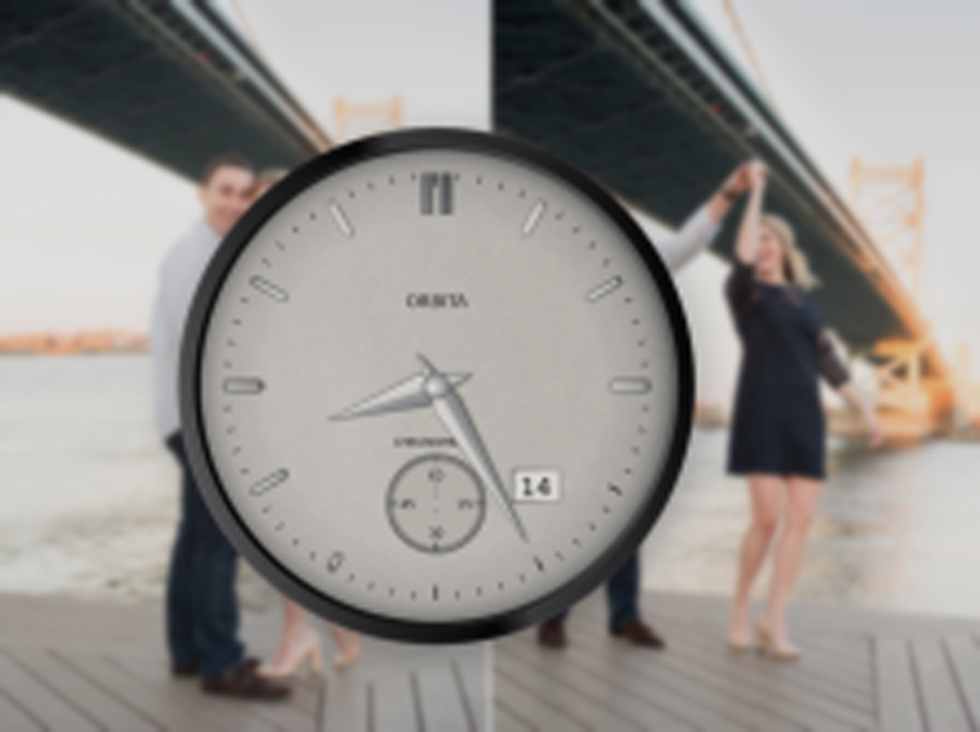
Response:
h=8 m=25
